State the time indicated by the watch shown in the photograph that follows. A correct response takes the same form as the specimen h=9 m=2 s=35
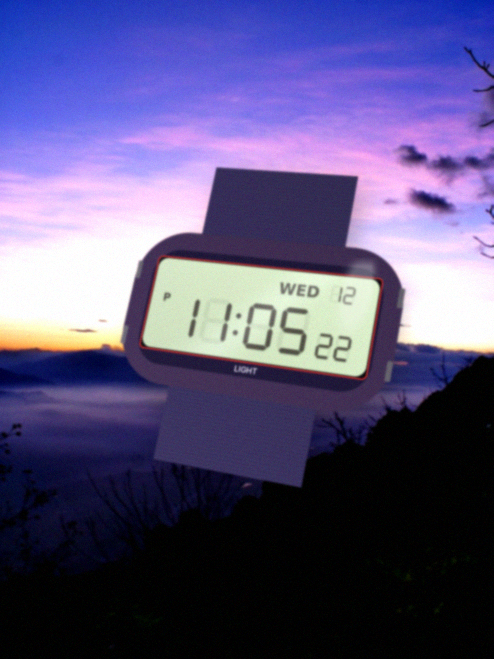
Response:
h=11 m=5 s=22
